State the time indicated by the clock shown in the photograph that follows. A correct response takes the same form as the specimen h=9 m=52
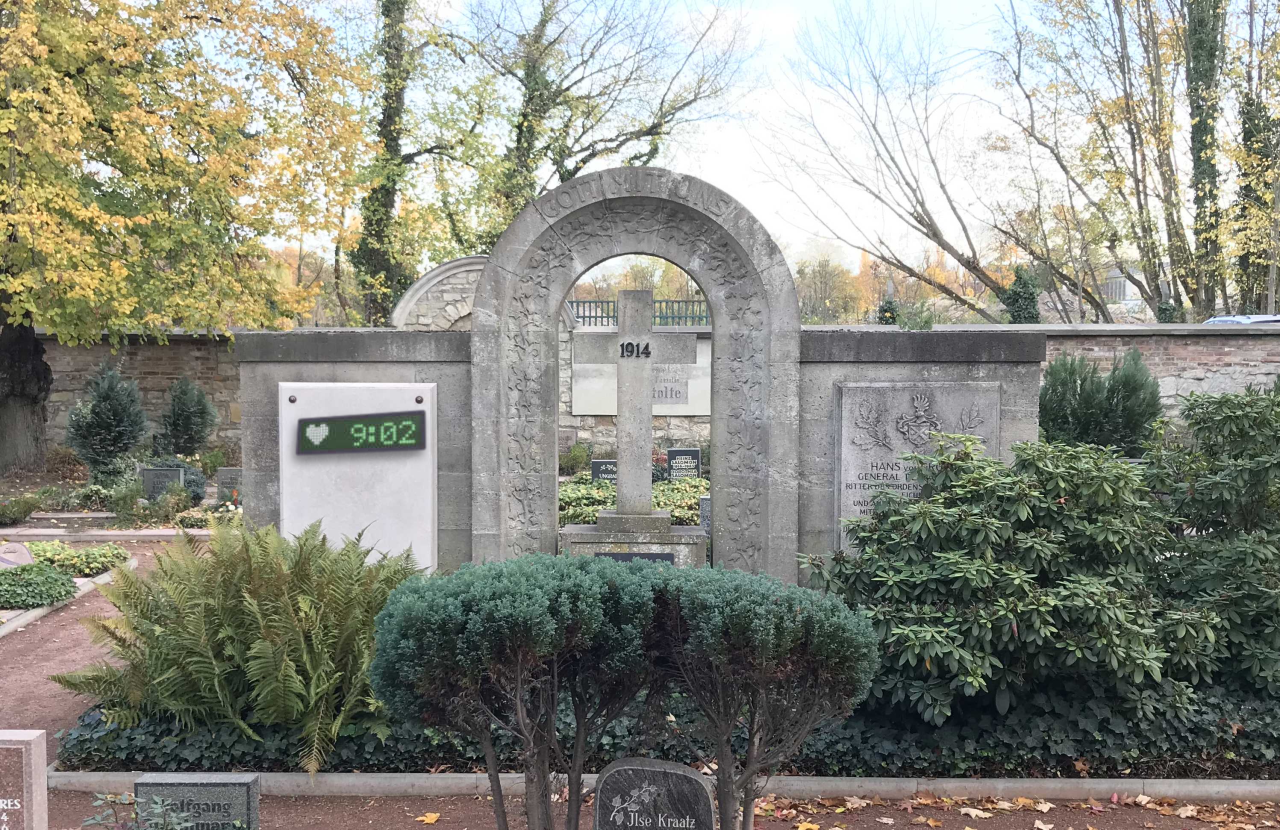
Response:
h=9 m=2
